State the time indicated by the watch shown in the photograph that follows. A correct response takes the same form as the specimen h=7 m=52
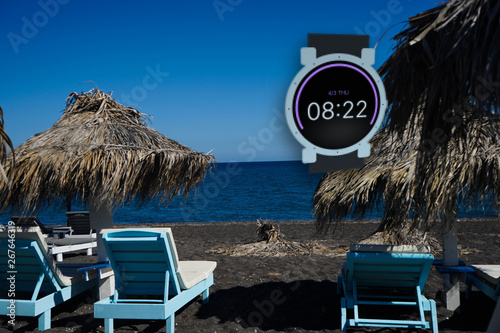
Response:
h=8 m=22
